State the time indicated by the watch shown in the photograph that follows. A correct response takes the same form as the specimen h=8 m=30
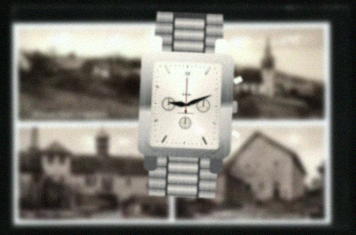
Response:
h=9 m=11
